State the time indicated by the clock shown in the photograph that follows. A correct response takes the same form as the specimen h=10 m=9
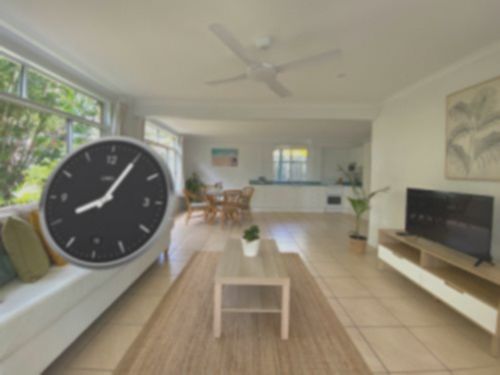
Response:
h=8 m=5
